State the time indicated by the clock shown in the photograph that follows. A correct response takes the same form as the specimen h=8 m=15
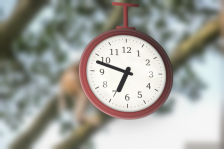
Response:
h=6 m=48
